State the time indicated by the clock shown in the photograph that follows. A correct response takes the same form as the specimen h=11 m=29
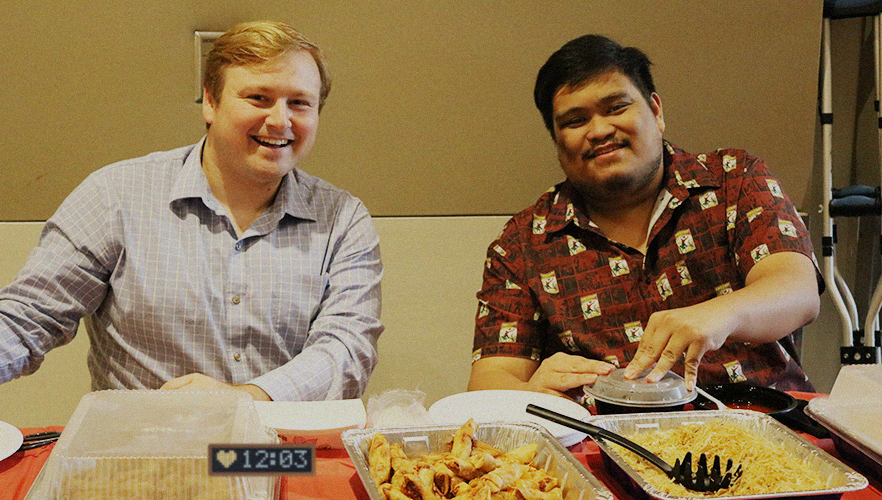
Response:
h=12 m=3
